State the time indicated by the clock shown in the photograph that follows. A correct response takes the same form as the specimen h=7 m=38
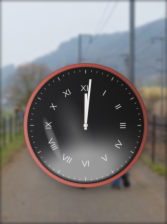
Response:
h=12 m=1
